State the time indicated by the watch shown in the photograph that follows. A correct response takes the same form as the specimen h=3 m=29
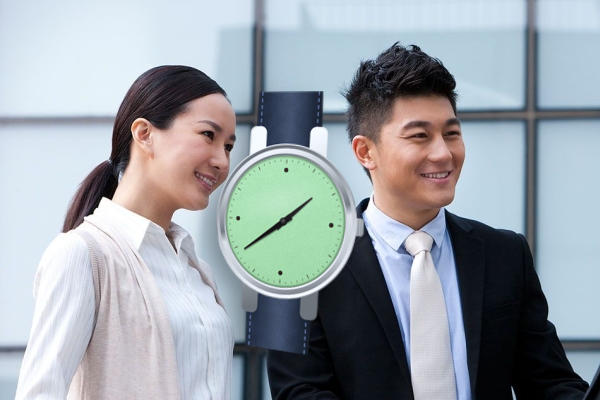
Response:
h=1 m=39
